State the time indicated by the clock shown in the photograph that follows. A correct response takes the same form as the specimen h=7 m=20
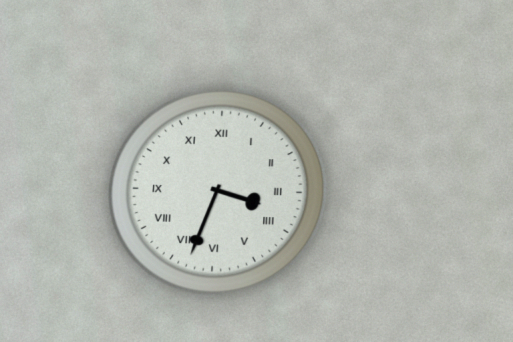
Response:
h=3 m=33
